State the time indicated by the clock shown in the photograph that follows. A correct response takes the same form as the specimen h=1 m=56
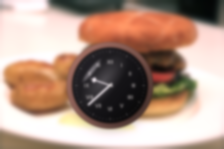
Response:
h=9 m=38
